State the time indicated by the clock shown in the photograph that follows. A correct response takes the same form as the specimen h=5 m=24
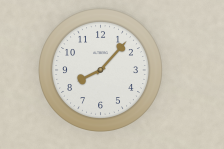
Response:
h=8 m=7
